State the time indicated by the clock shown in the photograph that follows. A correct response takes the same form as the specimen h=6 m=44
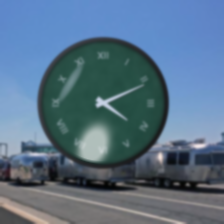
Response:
h=4 m=11
